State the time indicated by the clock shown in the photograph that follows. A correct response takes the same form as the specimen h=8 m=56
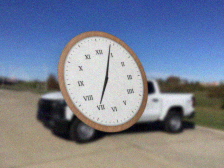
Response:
h=7 m=4
